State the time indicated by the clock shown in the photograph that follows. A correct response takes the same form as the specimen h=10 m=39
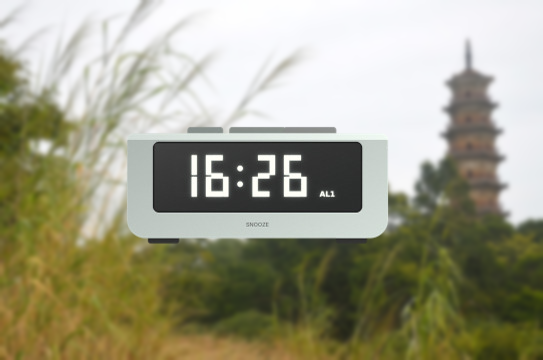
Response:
h=16 m=26
